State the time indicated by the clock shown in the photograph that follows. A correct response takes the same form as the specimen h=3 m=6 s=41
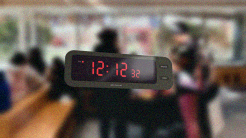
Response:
h=12 m=12 s=32
